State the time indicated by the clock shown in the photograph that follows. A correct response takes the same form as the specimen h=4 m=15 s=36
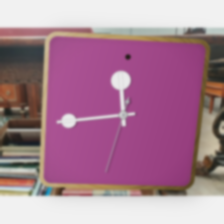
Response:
h=11 m=43 s=32
